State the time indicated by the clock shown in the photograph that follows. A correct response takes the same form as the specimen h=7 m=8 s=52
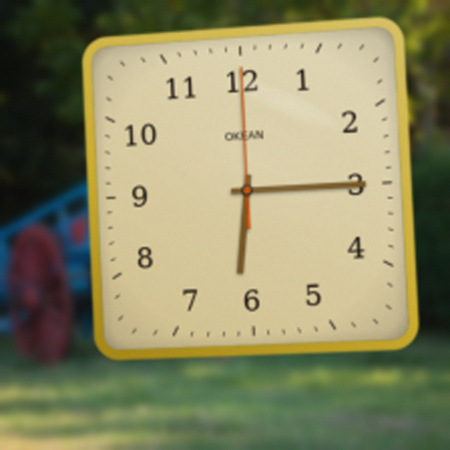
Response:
h=6 m=15 s=0
